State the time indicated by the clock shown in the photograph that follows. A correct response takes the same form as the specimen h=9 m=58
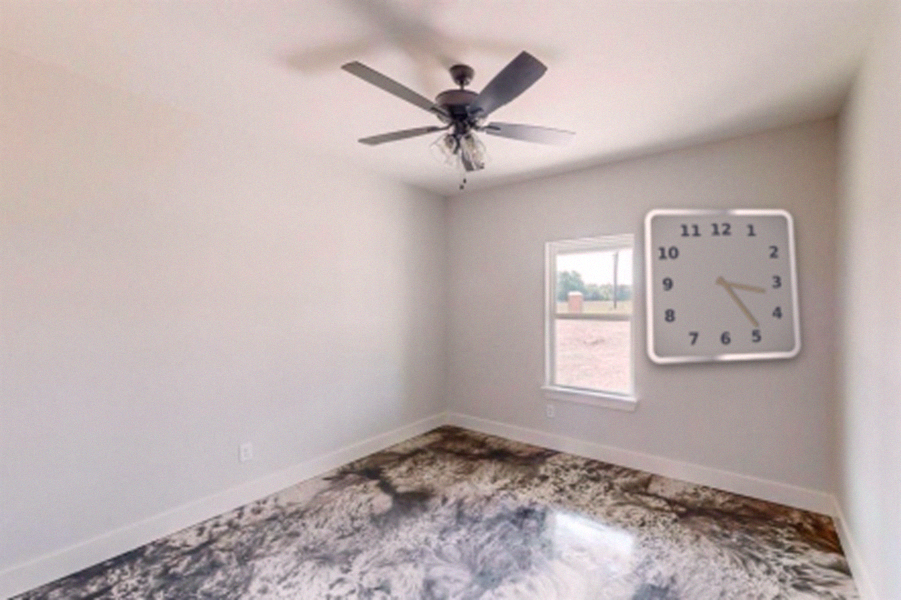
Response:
h=3 m=24
